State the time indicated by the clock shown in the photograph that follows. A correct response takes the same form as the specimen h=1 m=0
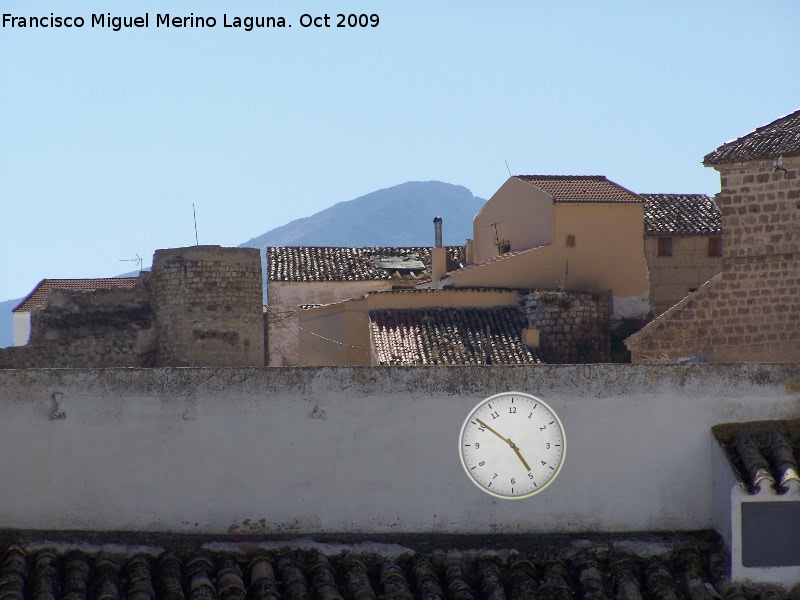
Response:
h=4 m=51
